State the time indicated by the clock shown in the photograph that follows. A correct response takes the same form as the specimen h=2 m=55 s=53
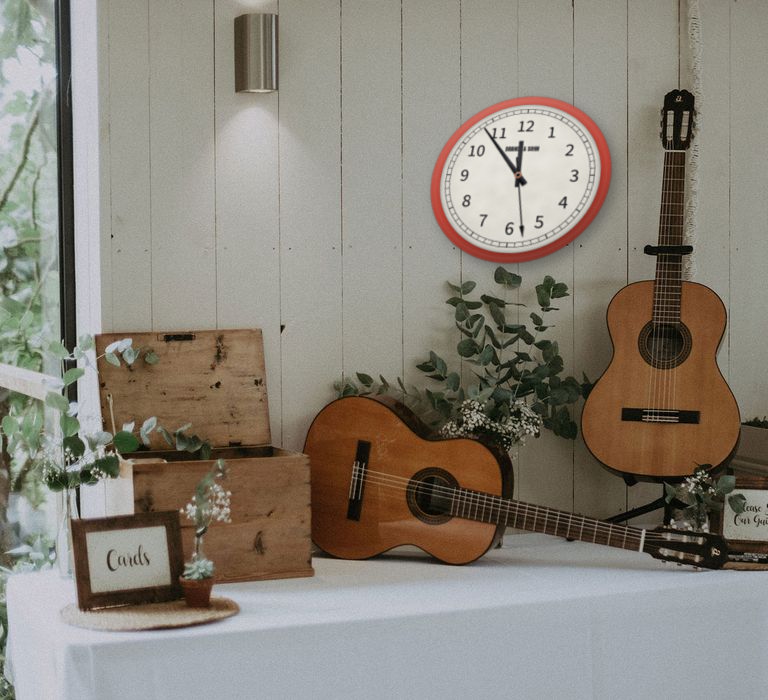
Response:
h=11 m=53 s=28
